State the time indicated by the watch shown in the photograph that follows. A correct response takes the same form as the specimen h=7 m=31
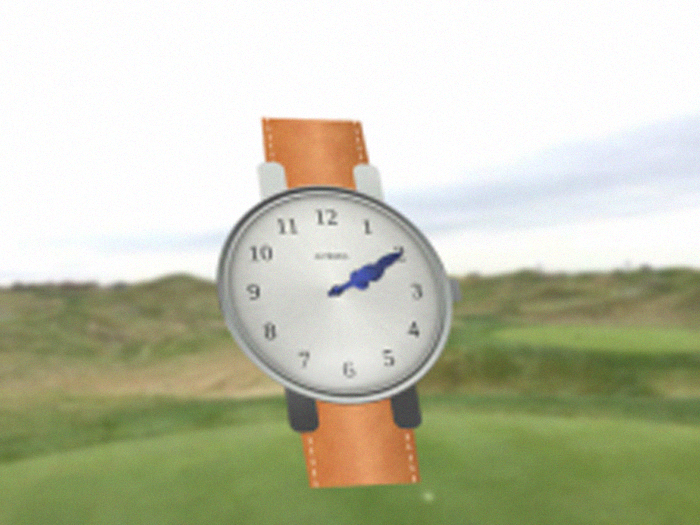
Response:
h=2 m=10
